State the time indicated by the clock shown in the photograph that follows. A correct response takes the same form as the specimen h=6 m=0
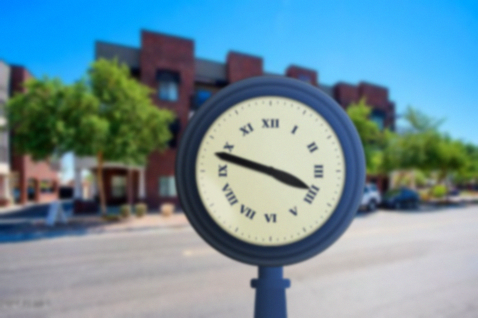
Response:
h=3 m=48
